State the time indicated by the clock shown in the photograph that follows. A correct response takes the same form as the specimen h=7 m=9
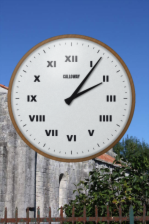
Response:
h=2 m=6
